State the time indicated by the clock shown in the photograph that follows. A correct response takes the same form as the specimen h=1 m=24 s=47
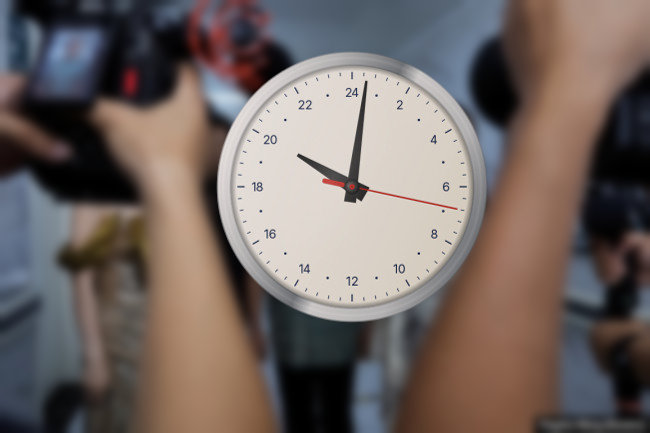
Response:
h=20 m=1 s=17
